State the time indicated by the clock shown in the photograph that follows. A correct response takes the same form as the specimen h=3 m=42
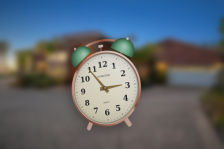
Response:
h=2 m=54
